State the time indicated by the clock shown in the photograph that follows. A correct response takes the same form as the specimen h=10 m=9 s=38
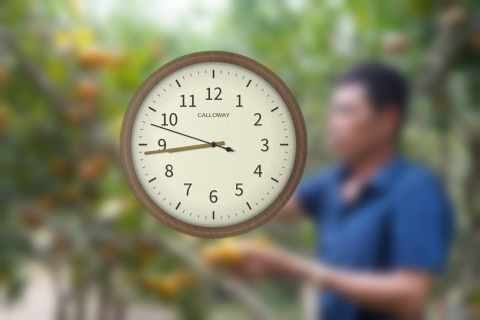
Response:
h=8 m=43 s=48
